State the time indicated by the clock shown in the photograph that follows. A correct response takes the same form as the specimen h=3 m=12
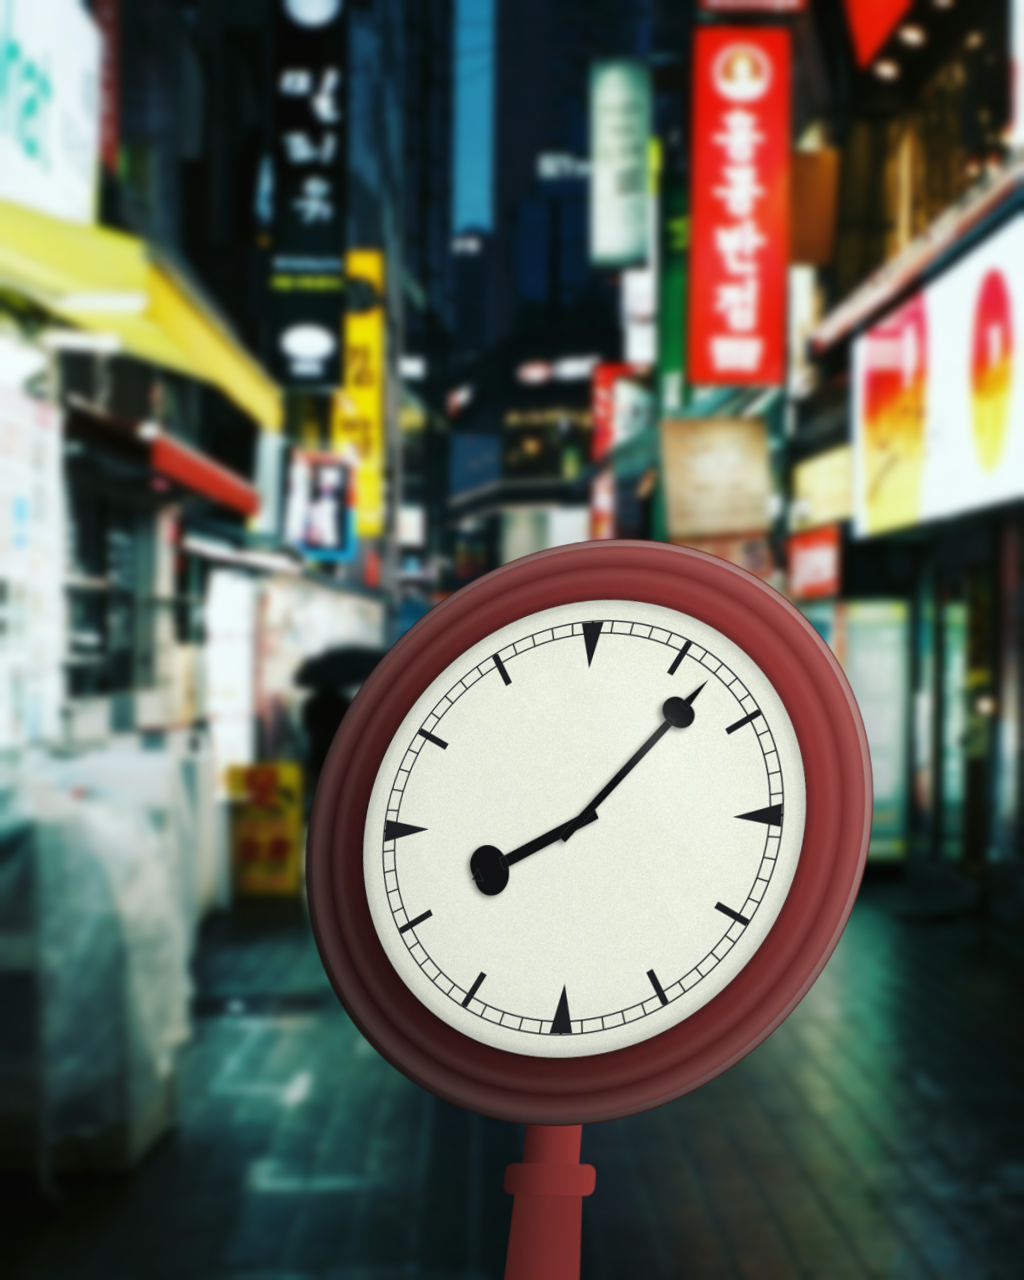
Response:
h=8 m=7
